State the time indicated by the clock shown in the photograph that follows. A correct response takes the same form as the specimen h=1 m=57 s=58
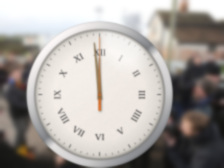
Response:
h=11 m=59 s=0
